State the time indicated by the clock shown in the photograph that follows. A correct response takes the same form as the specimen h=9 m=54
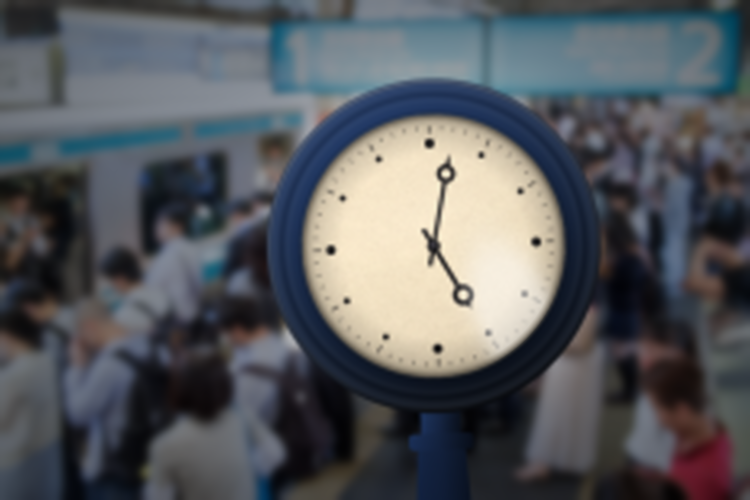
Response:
h=5 m=2
